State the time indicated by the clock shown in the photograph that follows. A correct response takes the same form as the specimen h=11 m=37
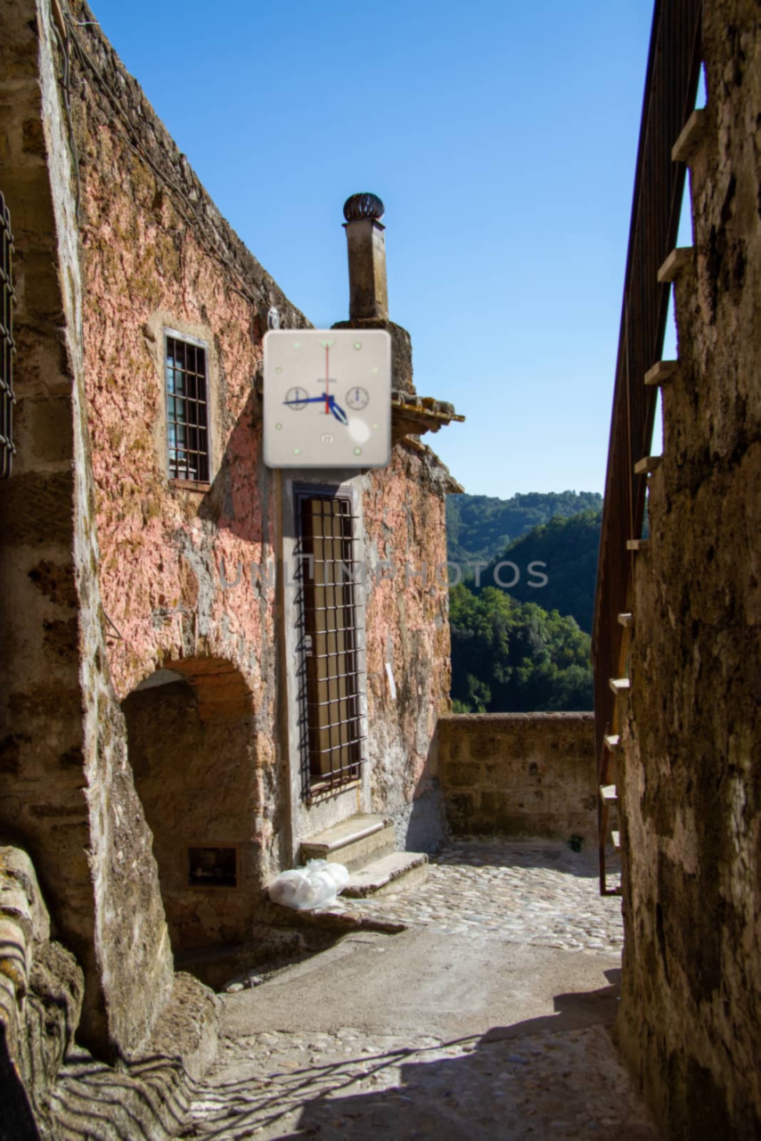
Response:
h=4 m=44
